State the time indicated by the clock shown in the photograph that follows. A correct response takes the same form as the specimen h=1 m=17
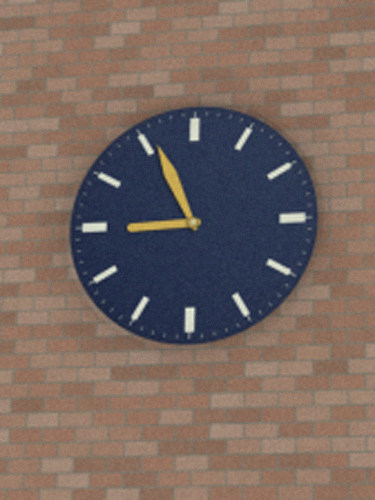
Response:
h=8 m=56
